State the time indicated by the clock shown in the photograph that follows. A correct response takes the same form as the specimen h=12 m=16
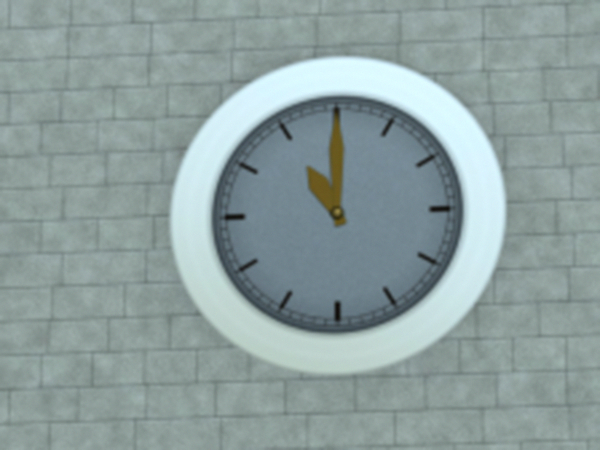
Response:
h=11 m=0
